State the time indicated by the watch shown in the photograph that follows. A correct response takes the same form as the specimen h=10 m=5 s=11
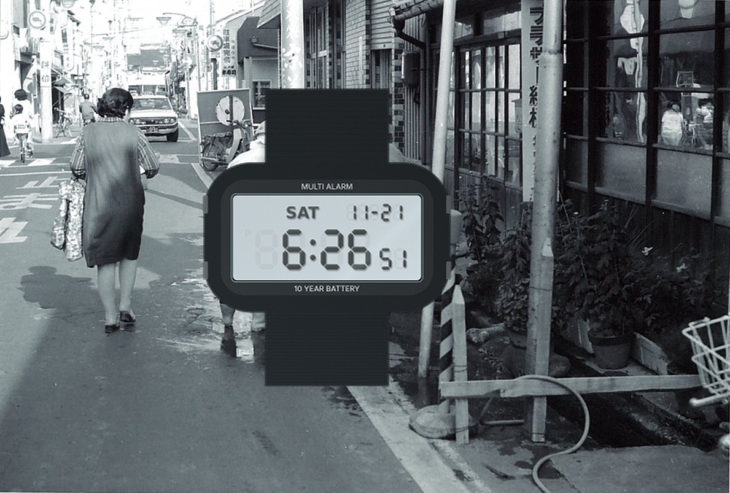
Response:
h=6 m=26 s=51
